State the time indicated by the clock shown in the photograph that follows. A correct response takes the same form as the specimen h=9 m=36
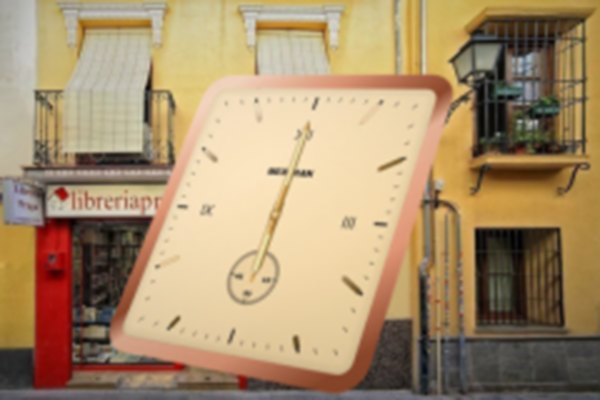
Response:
h=6 m=0
